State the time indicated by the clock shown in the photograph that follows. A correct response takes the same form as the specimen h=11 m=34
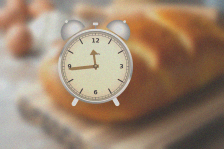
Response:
h=11 m=44
